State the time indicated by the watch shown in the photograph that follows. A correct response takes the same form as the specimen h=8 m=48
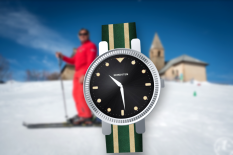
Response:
h=10 m=29
